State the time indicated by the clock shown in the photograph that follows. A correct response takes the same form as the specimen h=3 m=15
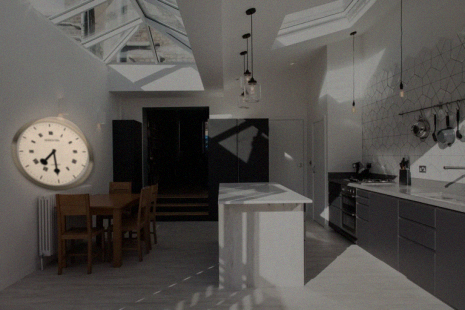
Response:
h=7 m=30
